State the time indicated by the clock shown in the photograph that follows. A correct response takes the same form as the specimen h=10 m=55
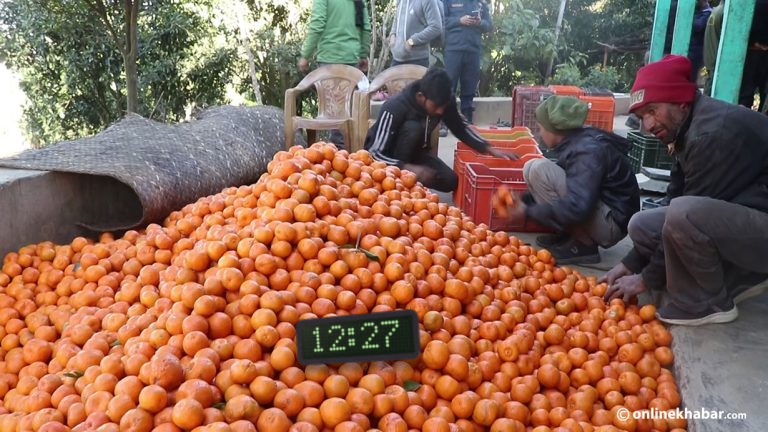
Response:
h=12 m=27
